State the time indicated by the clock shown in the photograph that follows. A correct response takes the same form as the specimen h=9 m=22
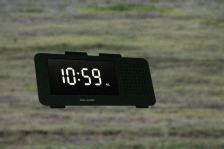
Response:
h=10 m=59
